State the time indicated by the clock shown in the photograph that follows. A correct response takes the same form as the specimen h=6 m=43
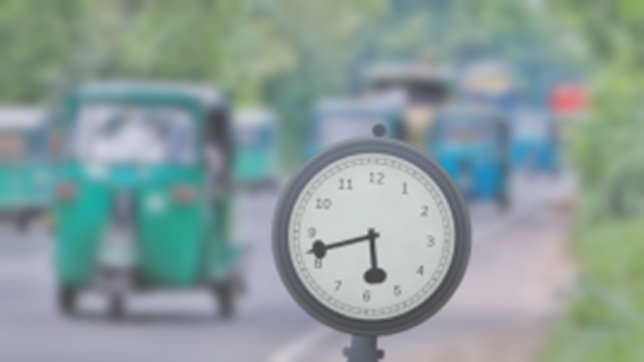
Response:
h=5 m=42
